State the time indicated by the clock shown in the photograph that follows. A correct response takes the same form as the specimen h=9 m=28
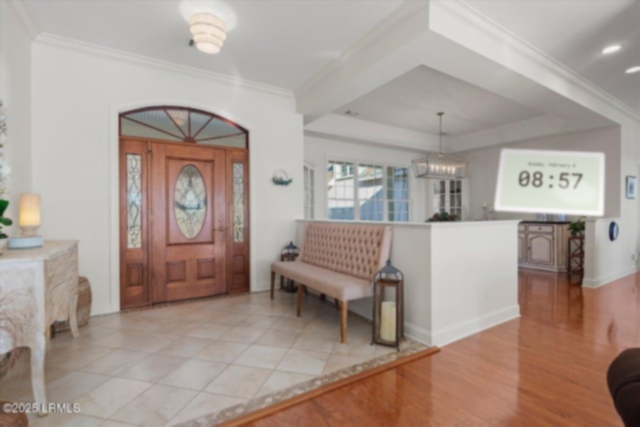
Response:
h=8 m=57
